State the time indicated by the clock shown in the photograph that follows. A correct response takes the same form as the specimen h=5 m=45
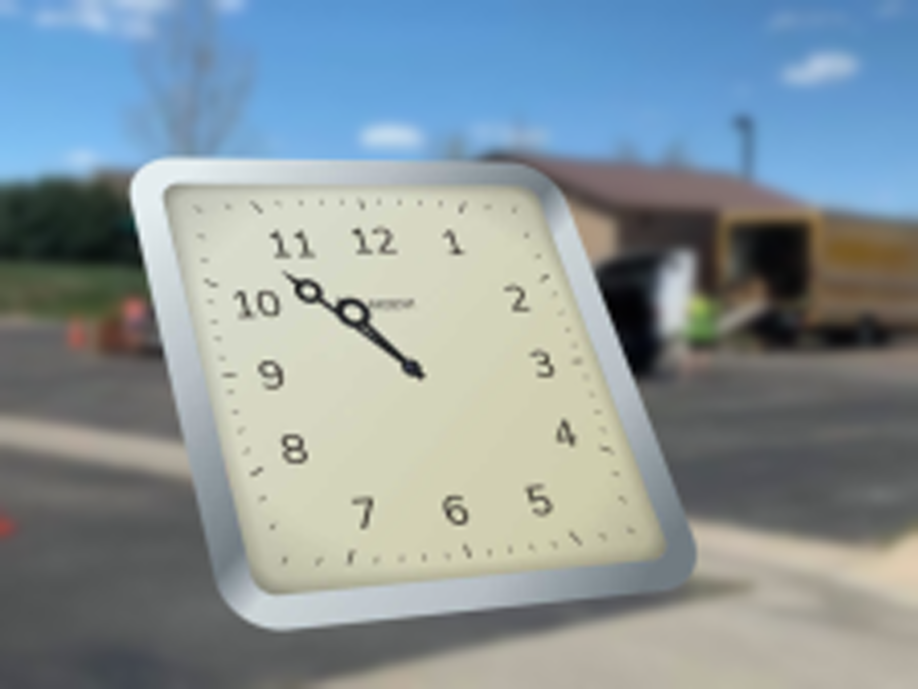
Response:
h=10 m=53
